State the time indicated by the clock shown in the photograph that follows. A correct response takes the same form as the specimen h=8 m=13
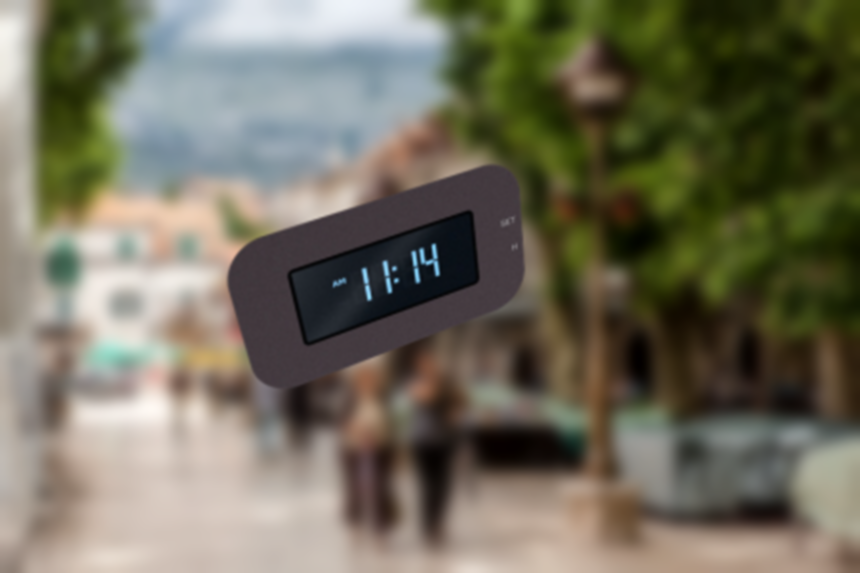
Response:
h=11 m=14
